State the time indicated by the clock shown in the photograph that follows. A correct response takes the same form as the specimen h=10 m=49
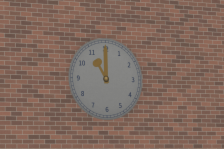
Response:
h=11 m=0
